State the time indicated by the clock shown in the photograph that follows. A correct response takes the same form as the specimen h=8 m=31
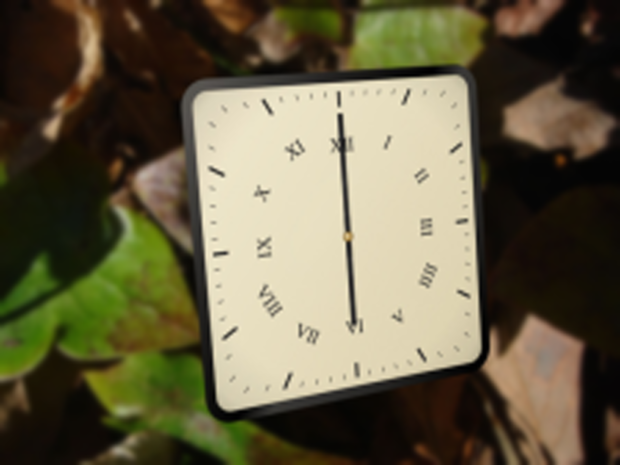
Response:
h=6 m=0
